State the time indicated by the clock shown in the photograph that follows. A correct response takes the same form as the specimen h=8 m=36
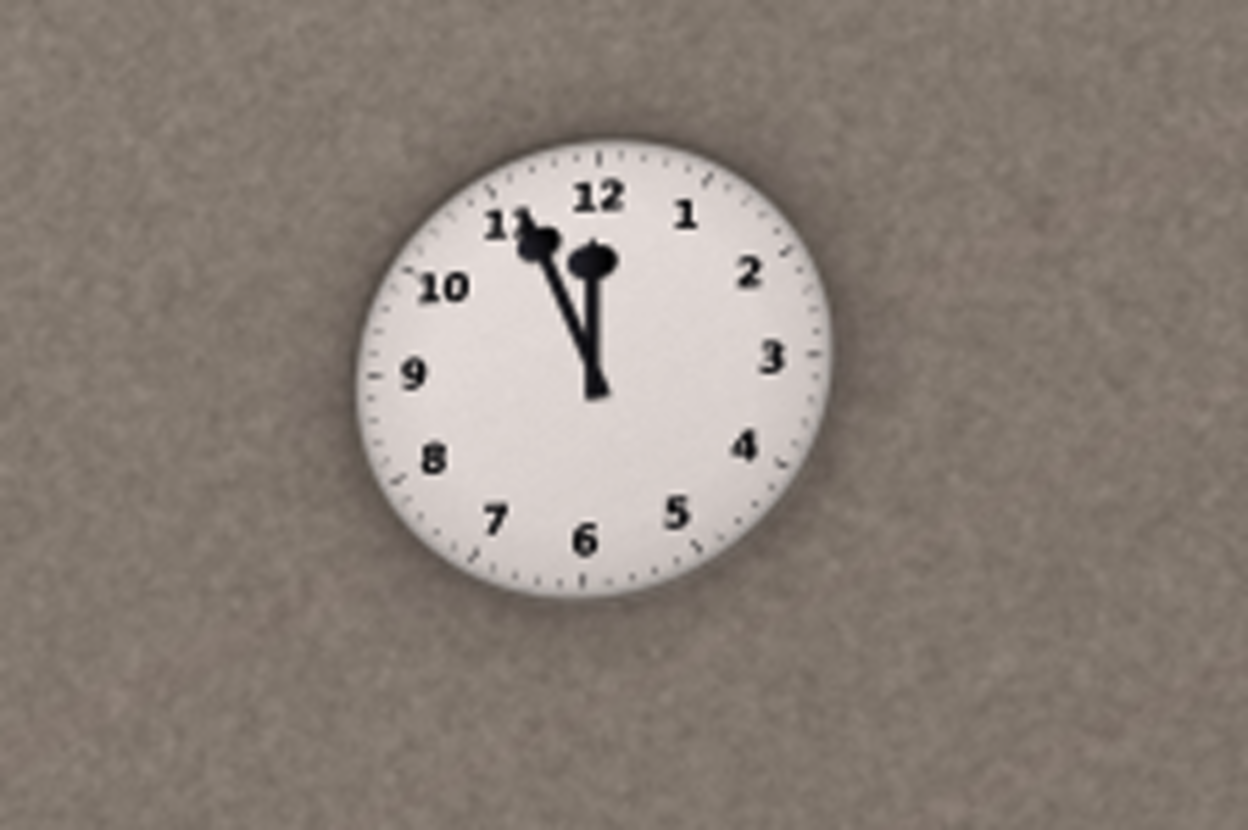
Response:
h=11 m=56
